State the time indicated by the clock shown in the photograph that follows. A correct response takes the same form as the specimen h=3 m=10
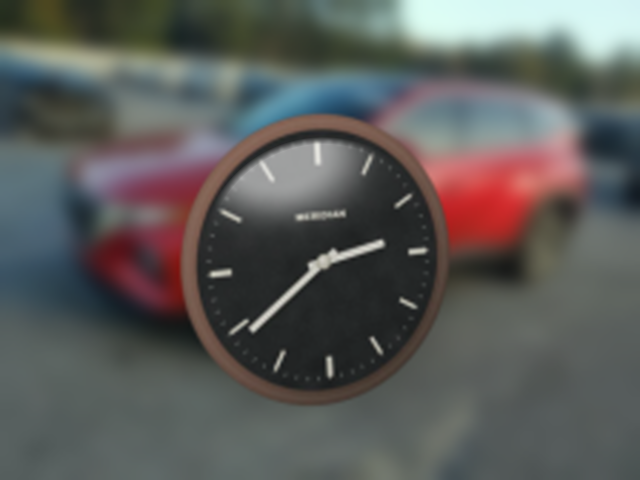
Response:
h=2 m=39
